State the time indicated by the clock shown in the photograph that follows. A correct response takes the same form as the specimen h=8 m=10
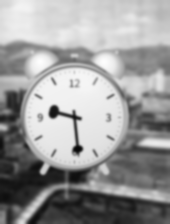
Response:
h=9 m=29
